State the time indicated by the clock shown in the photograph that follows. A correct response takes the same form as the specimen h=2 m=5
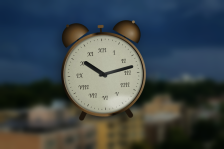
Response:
h=10 m=13
